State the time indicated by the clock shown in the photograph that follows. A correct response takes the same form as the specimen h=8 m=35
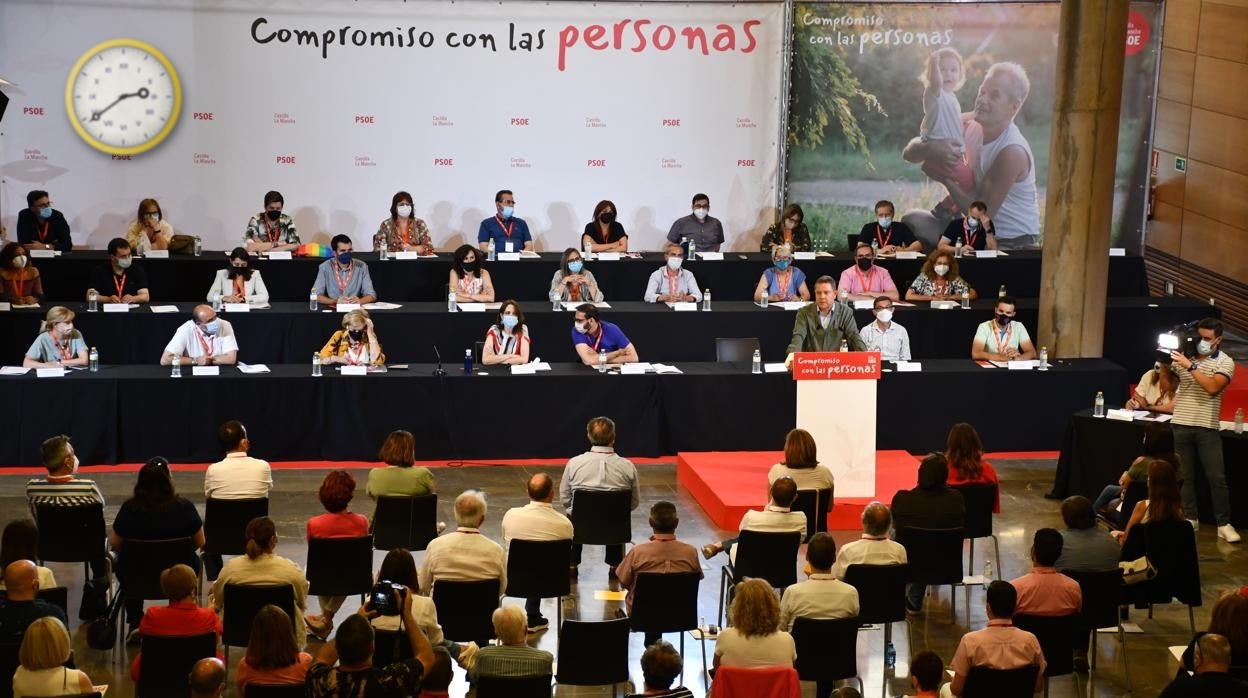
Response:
h=2 m=39
